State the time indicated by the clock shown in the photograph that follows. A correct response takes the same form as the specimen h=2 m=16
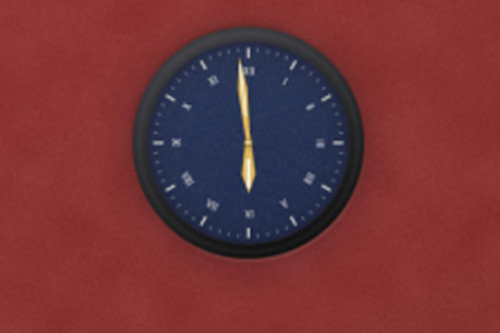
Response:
h=5 m=59
